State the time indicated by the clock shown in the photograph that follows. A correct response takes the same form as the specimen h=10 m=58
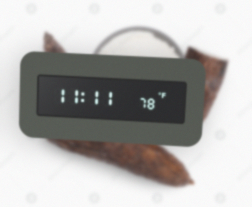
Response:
h=11 m=11
